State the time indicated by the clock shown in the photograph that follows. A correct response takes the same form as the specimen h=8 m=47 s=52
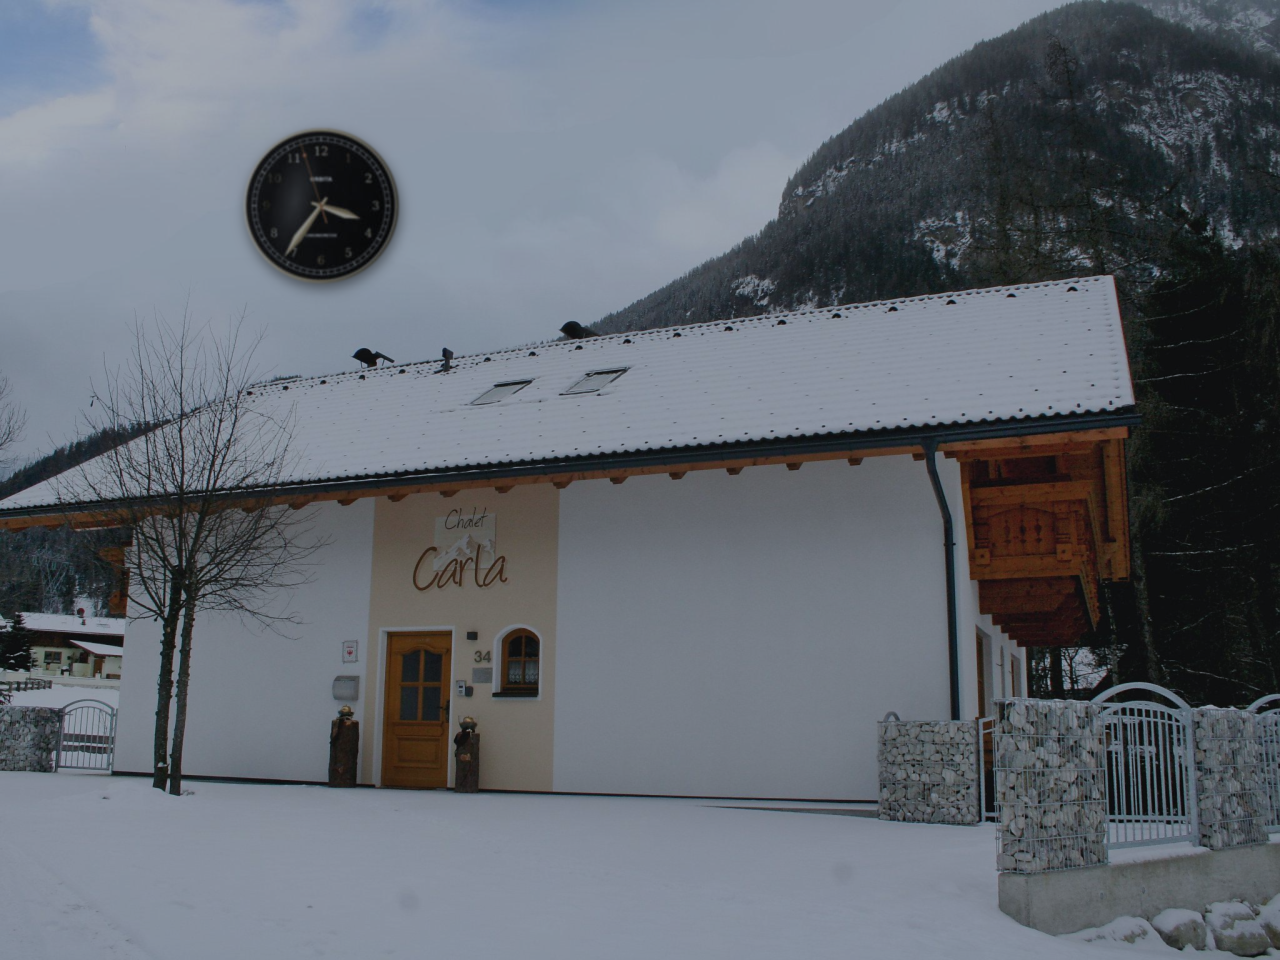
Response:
h=3 m=35 s=57
